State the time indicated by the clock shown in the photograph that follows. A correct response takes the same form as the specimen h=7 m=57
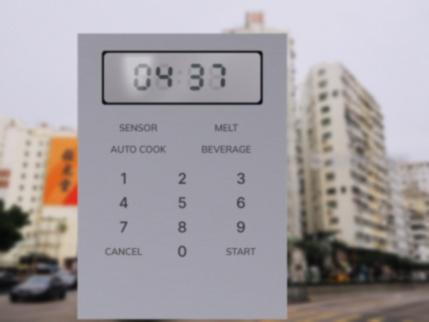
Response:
h=4 m=37
